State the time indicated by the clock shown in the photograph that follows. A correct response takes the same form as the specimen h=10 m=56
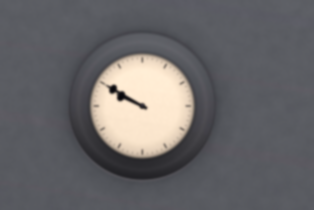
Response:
h=9 m=50
